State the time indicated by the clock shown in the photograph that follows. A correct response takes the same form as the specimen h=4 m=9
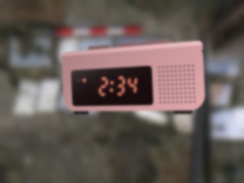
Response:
h=2 m=34
